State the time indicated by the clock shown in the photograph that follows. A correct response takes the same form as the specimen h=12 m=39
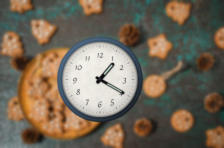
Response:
h=1 m=20
